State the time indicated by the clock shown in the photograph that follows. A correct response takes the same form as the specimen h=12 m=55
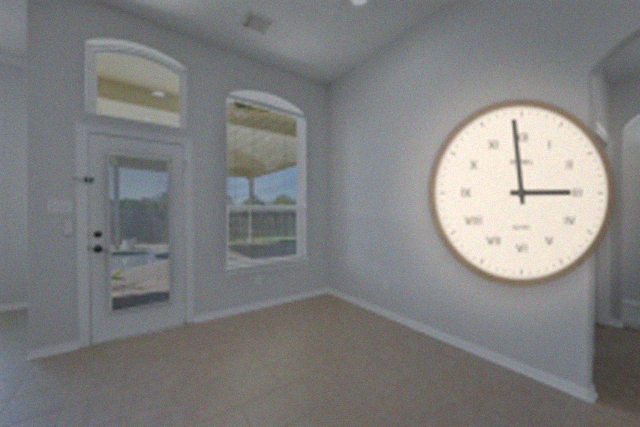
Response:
h=2 m=59
